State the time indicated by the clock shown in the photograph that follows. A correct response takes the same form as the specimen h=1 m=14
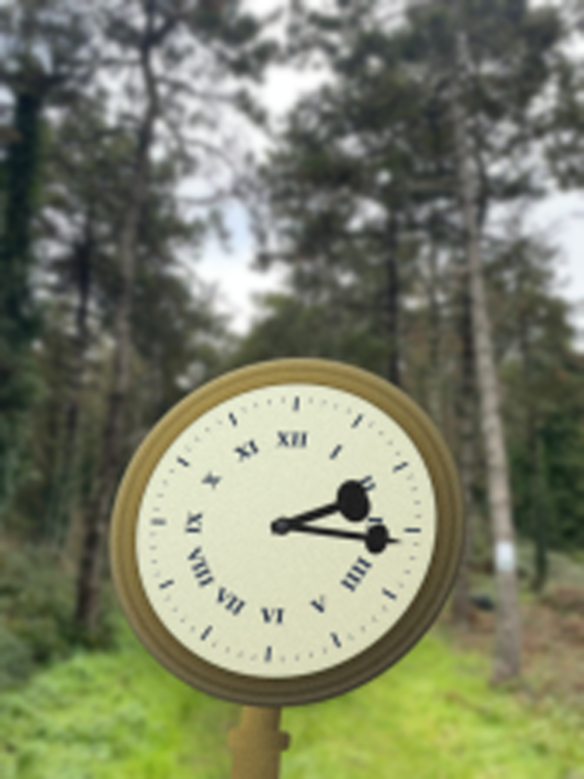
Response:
h=2 m=16
